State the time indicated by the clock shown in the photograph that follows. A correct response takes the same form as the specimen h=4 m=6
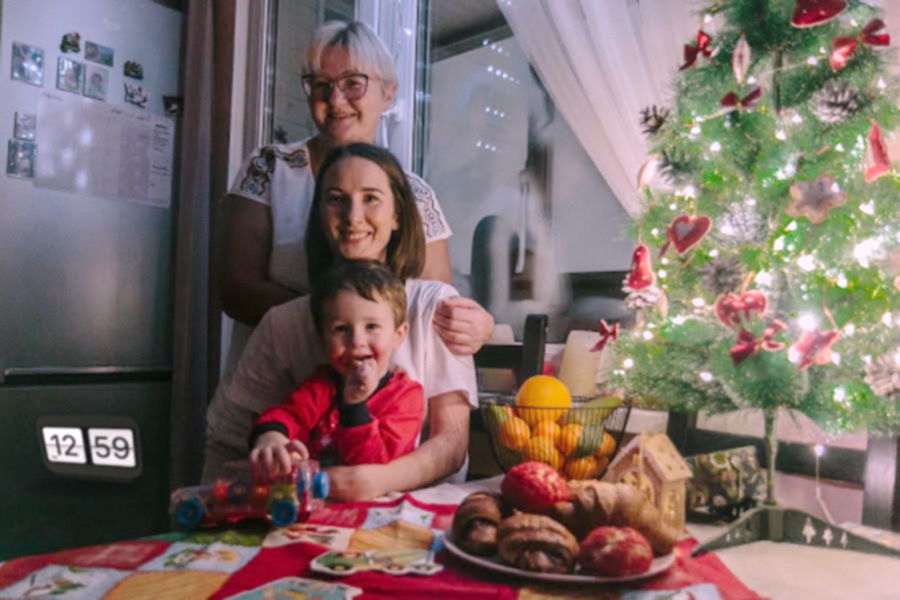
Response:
h=12 m=59
